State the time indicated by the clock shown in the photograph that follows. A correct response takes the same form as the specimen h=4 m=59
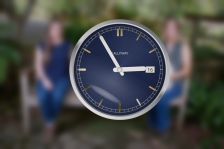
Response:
h=2 m=55
